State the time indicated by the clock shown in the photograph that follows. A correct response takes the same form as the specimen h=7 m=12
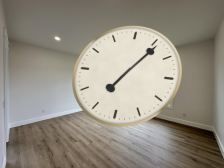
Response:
h=7 m=6
